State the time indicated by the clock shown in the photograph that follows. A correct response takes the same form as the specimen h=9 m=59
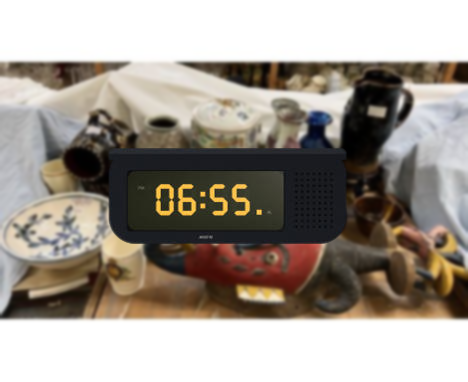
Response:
h=6 m=55
